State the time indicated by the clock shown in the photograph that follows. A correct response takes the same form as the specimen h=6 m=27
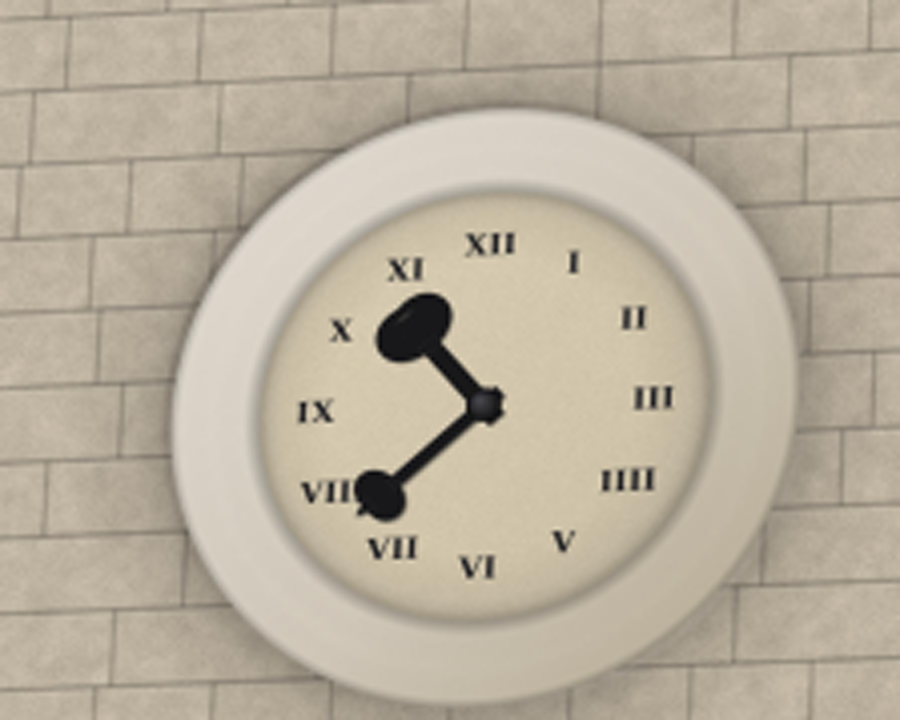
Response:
h=10 m=38
